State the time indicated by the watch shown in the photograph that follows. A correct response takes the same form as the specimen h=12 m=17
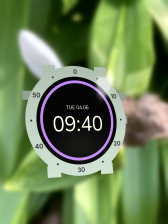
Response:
h=9 m=40
